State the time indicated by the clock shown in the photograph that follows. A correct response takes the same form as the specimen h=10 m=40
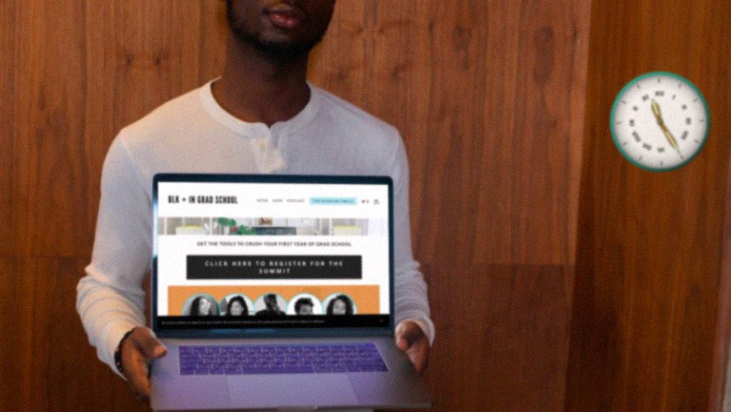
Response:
h=11 m=25
